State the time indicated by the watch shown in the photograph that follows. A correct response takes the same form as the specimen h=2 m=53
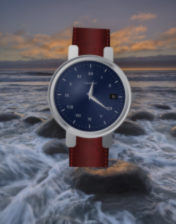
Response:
h=12 m=21
